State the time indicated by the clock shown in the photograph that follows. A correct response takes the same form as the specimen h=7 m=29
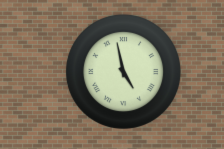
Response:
h=4 m=58
